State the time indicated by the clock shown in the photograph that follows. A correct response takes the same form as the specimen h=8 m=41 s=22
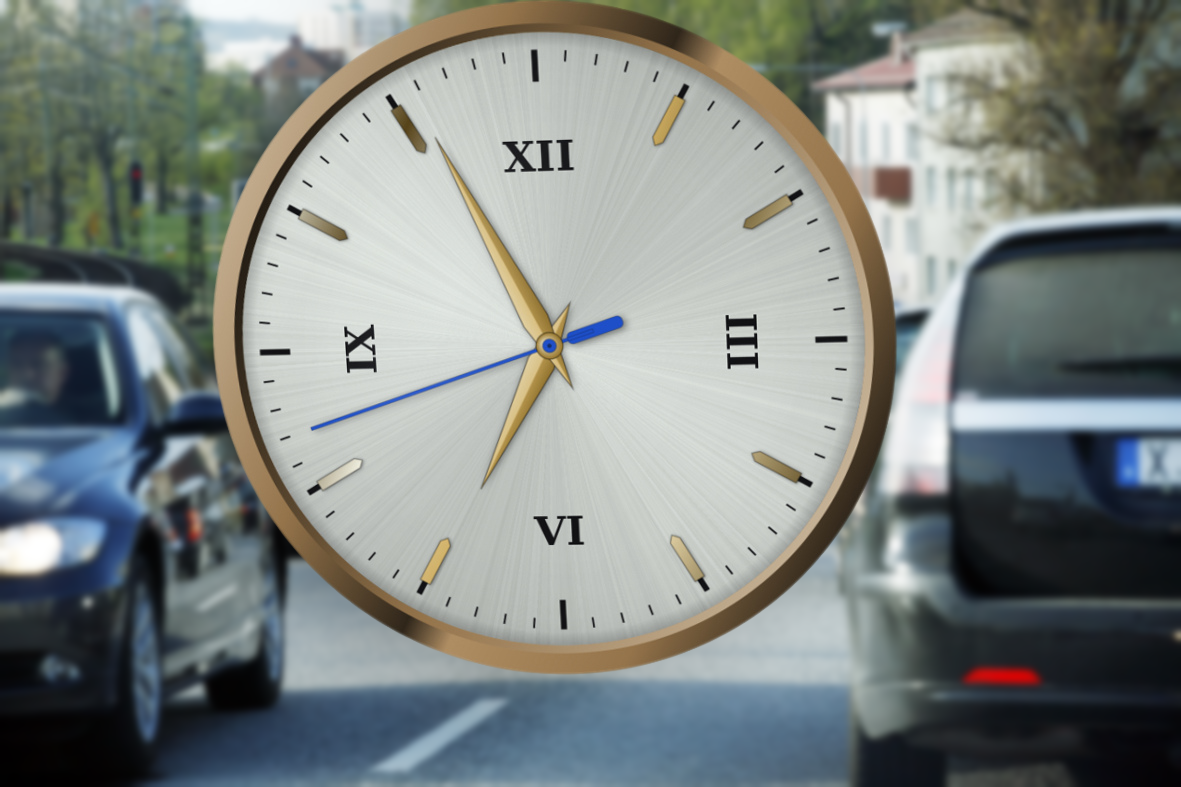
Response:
h=6 m=55 s=42
